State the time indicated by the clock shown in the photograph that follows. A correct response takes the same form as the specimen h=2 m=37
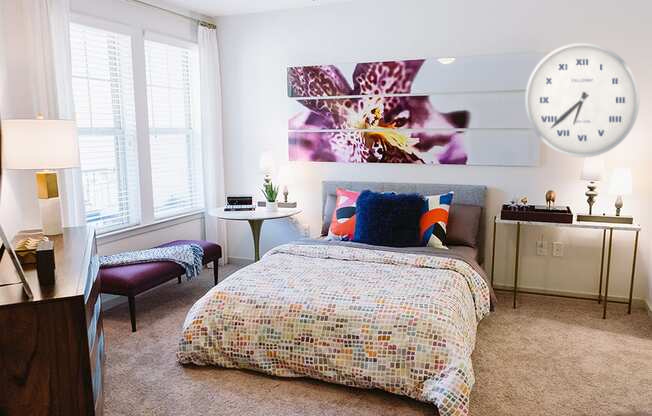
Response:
h=6 m=38
